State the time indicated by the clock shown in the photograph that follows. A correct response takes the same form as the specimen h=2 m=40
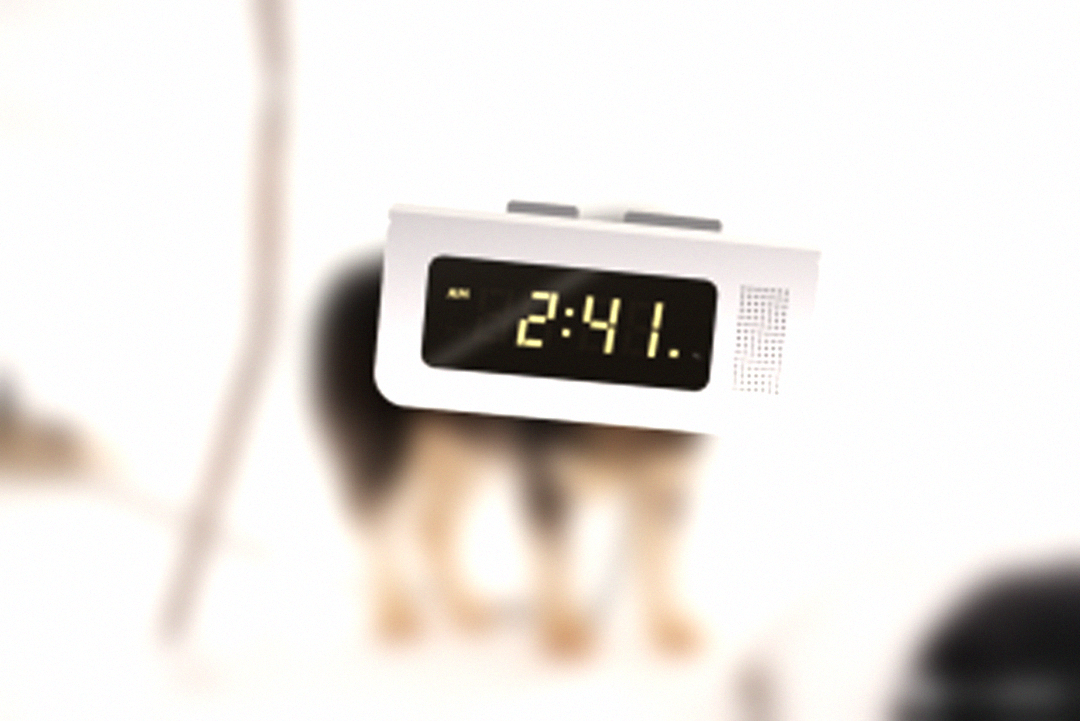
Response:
h=2 m=41
